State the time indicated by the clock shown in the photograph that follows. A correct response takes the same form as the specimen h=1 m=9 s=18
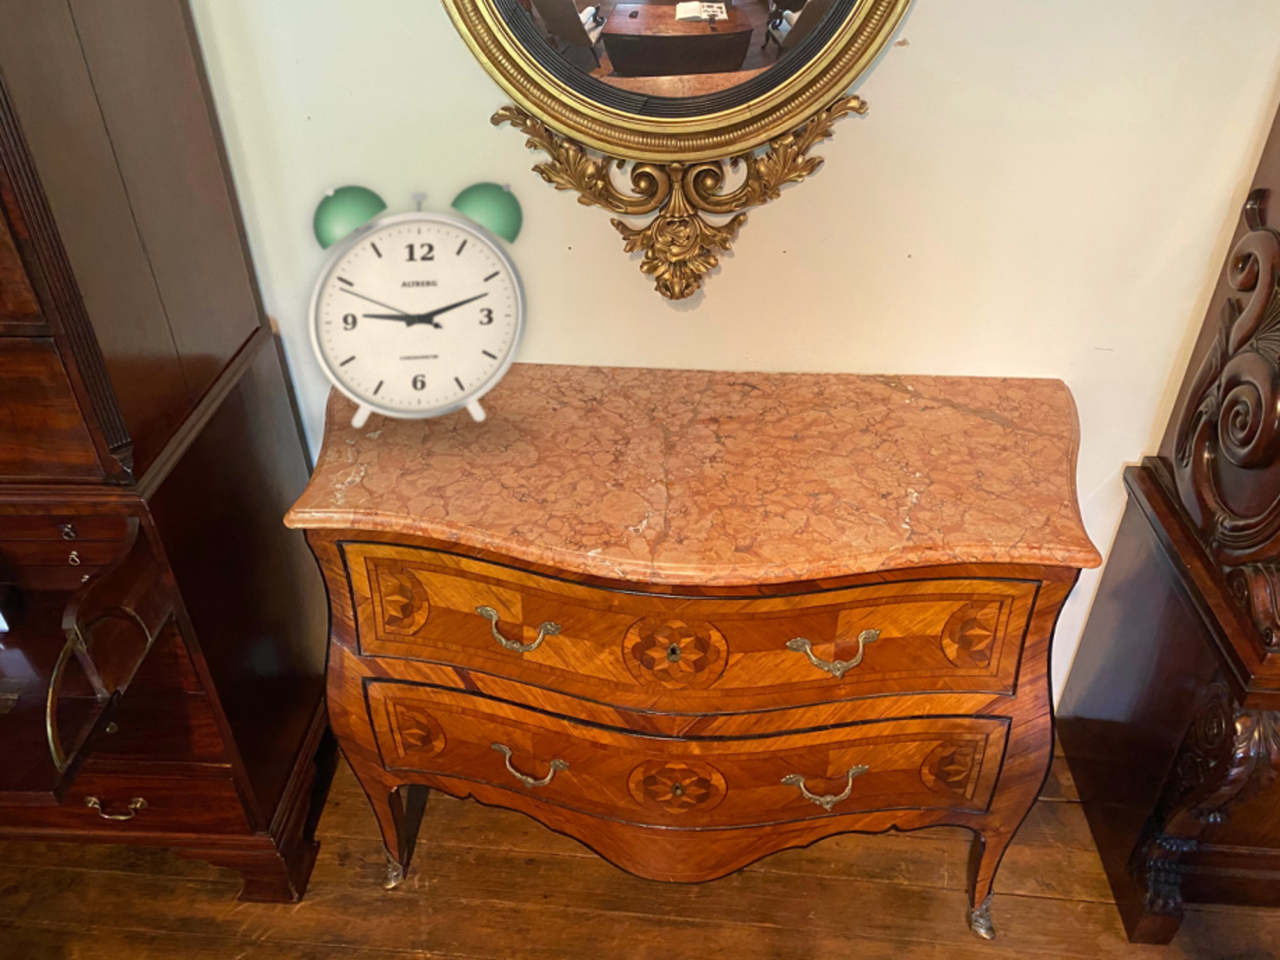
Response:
h=9 m=11 s=49
